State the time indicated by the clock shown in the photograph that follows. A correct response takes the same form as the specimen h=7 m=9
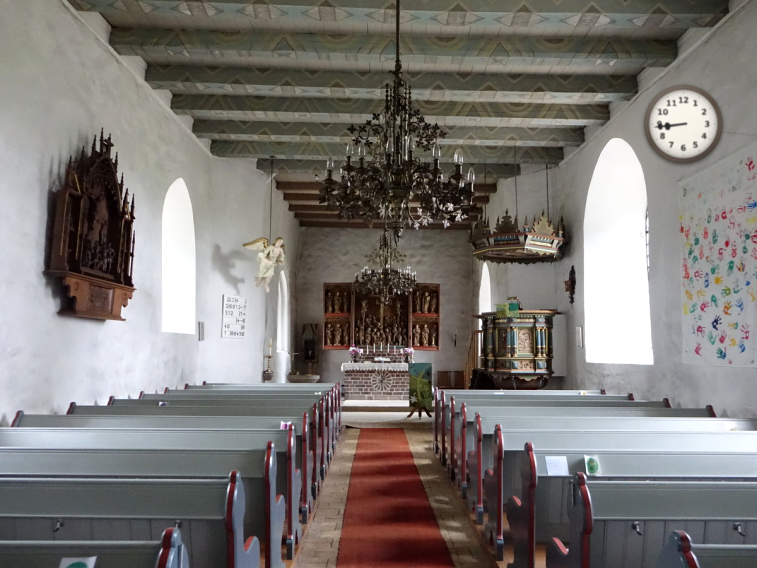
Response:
h=8 m=44
